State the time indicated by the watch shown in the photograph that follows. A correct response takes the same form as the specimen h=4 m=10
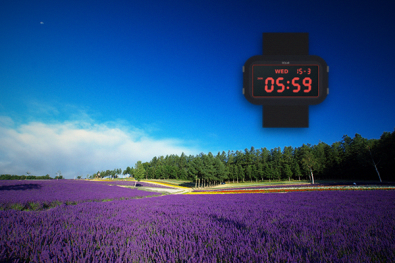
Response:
h=5 m=59
